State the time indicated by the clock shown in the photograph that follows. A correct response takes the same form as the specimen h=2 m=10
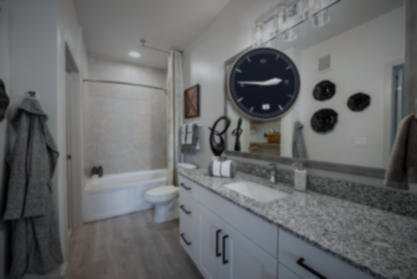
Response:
h=2 m=46
